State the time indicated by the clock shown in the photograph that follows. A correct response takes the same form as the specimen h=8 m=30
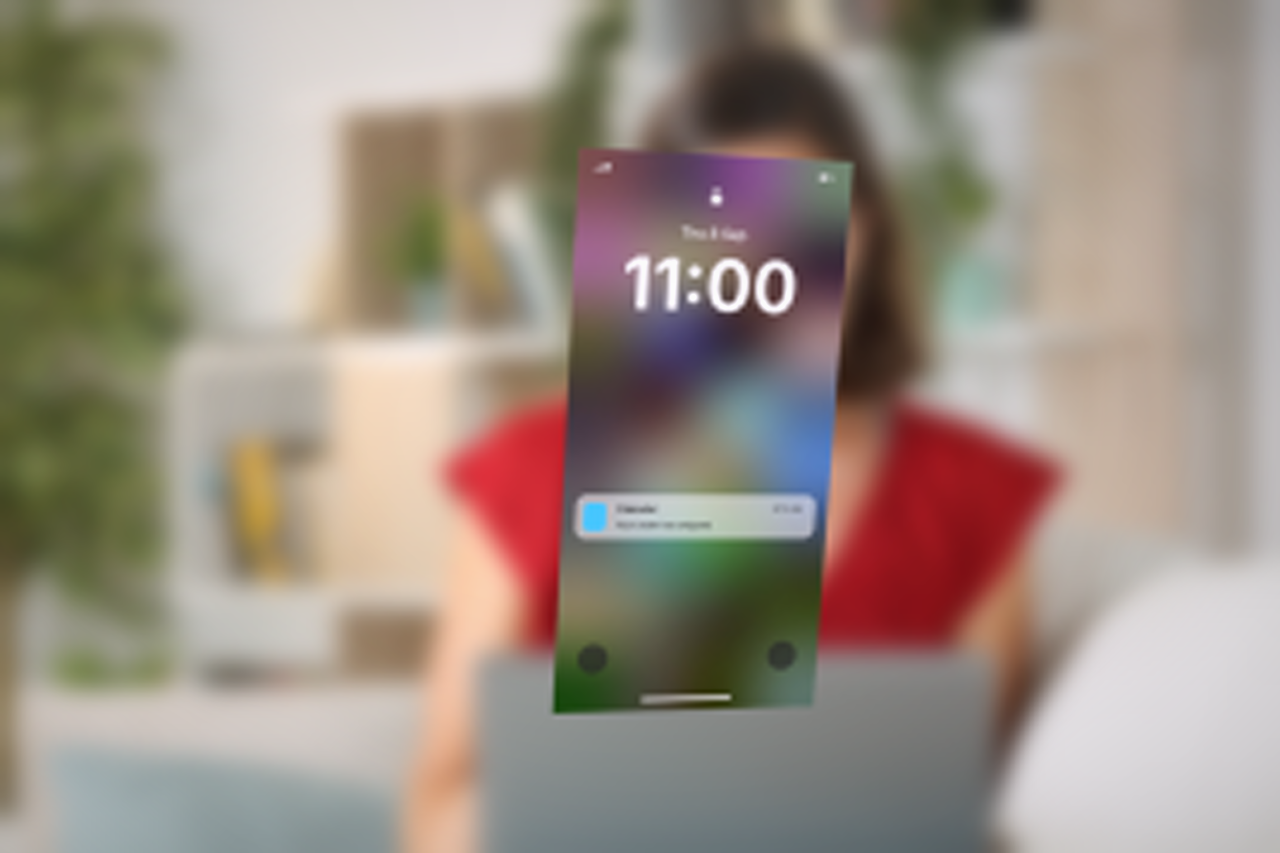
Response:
h=11 m=0
